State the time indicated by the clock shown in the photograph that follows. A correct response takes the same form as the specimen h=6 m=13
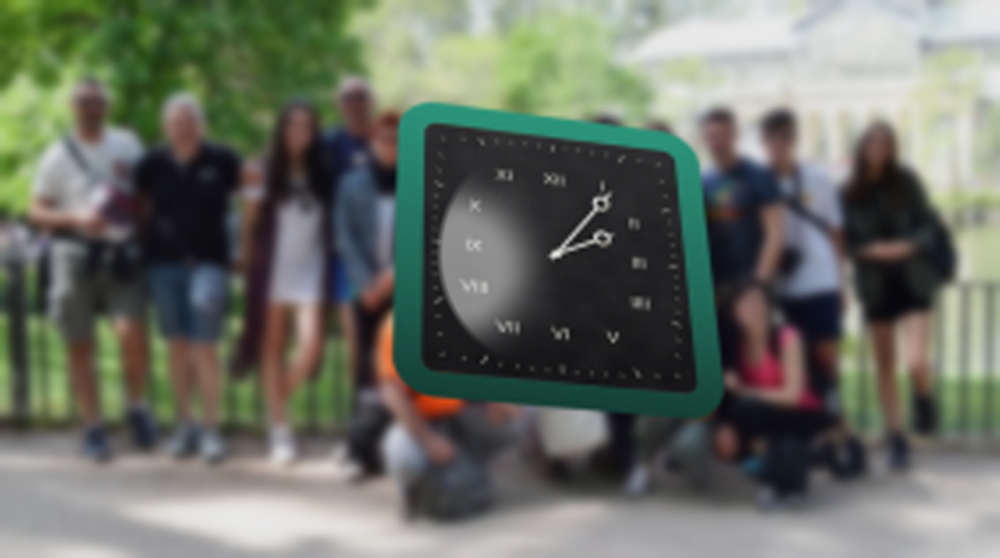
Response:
h=2 m=6
